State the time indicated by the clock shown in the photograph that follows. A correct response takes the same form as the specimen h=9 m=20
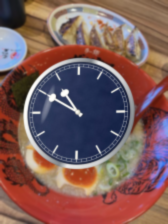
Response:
h=10 m=50
